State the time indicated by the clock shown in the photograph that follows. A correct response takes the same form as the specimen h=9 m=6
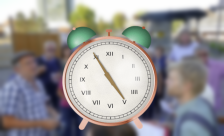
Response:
h=4 m=55
